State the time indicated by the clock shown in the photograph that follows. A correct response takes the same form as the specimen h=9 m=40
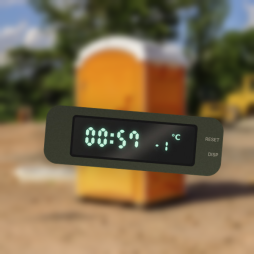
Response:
h=0 m=57
